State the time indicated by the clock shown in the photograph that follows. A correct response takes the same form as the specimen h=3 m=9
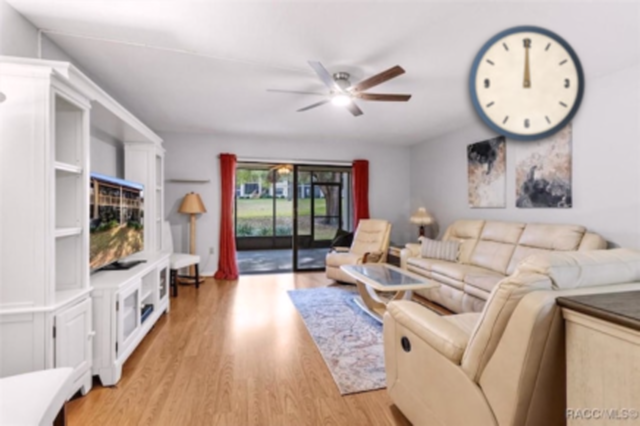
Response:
h=12 m=0
